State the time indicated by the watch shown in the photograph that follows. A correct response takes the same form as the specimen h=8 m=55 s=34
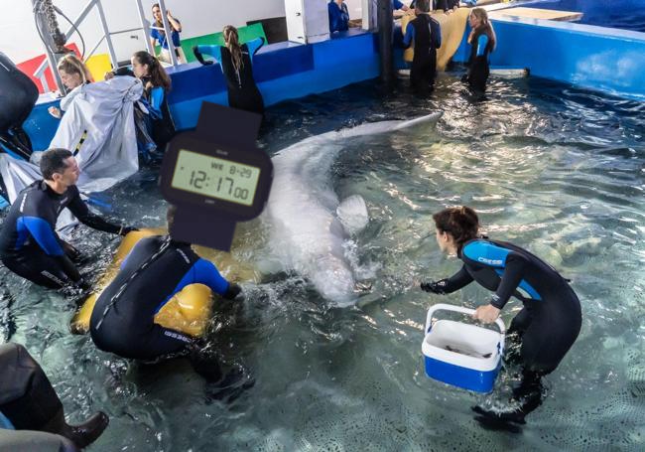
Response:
h=12 m=17 s=0
